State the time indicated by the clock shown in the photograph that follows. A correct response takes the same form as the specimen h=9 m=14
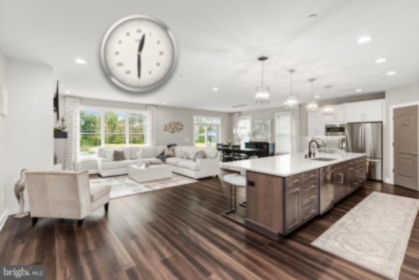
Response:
h=12 m=30
